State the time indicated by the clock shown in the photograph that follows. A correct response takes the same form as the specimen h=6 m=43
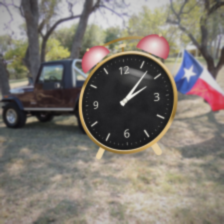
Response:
h=2 m=7
